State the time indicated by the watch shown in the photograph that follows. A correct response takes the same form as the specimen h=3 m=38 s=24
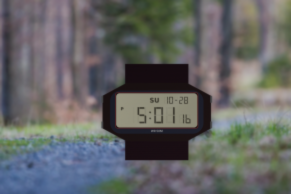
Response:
h=5 m=1 s=16
